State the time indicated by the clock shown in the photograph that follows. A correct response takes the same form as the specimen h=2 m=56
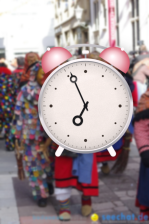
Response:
h=6 m=56
